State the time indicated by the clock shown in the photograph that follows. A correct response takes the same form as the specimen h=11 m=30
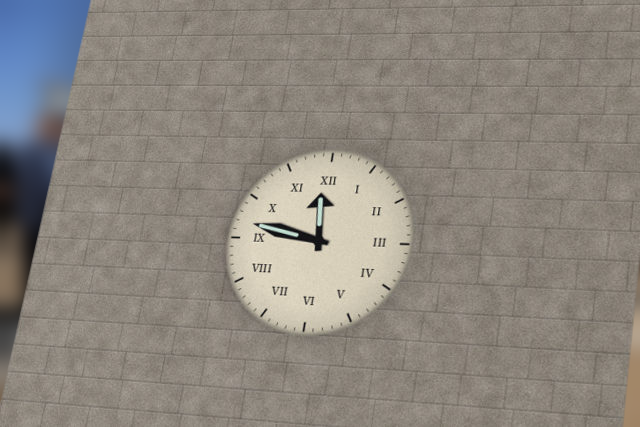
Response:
h=11 m=47
